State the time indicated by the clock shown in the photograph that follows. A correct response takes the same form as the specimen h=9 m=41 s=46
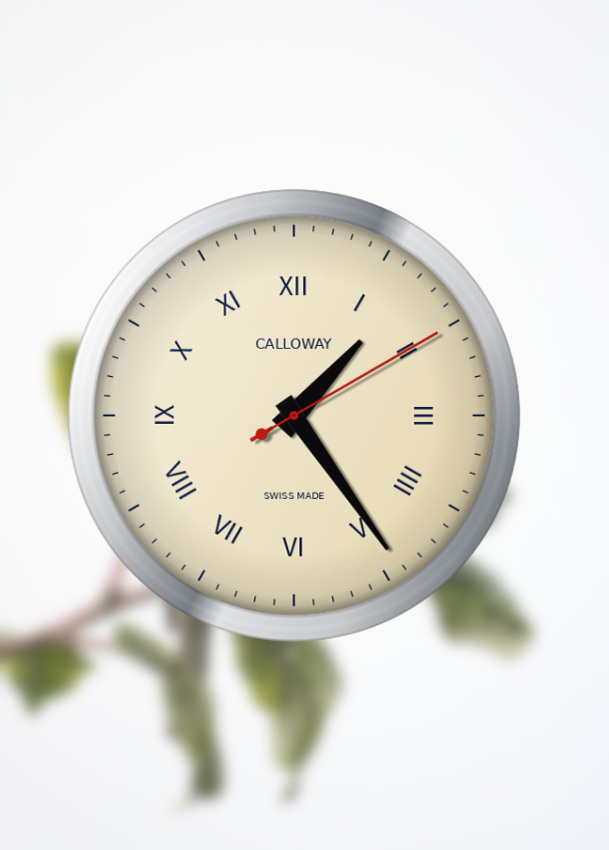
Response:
h=1 m=24 s=10
